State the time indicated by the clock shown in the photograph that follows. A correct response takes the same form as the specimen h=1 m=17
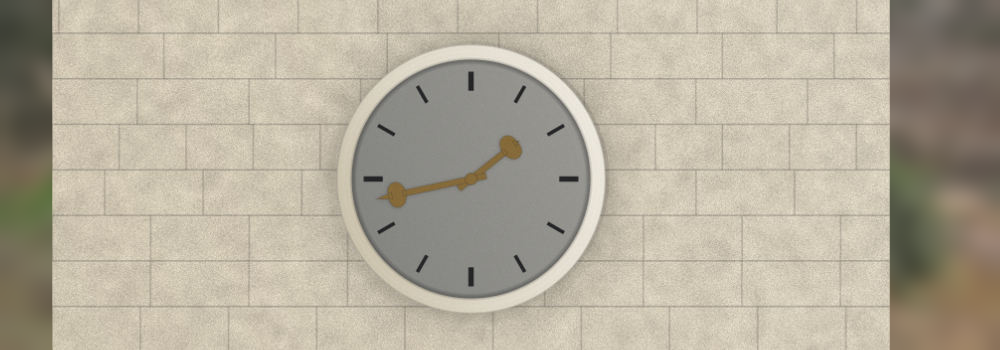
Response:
h=1 m=43
